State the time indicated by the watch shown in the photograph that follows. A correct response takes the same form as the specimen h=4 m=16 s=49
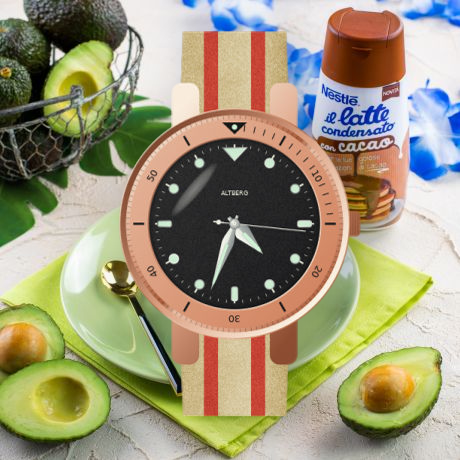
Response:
h=4 m=33 s=16
